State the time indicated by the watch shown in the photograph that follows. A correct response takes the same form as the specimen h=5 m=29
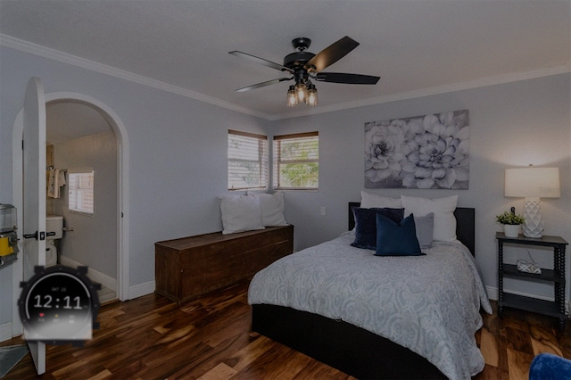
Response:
h=12 m=11
